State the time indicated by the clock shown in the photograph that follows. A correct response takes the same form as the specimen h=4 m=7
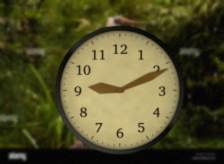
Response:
h=9 m=11
